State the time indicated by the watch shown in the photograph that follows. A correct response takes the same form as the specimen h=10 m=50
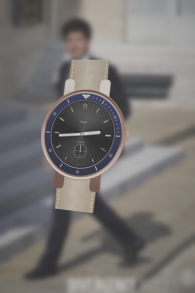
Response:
h=2 m=44
